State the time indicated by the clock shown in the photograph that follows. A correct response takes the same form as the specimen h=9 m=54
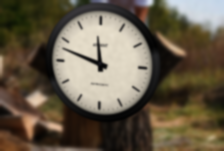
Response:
h=11 m=48
